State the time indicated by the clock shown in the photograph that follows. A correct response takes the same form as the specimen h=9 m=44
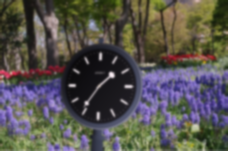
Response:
h=1 m=36
